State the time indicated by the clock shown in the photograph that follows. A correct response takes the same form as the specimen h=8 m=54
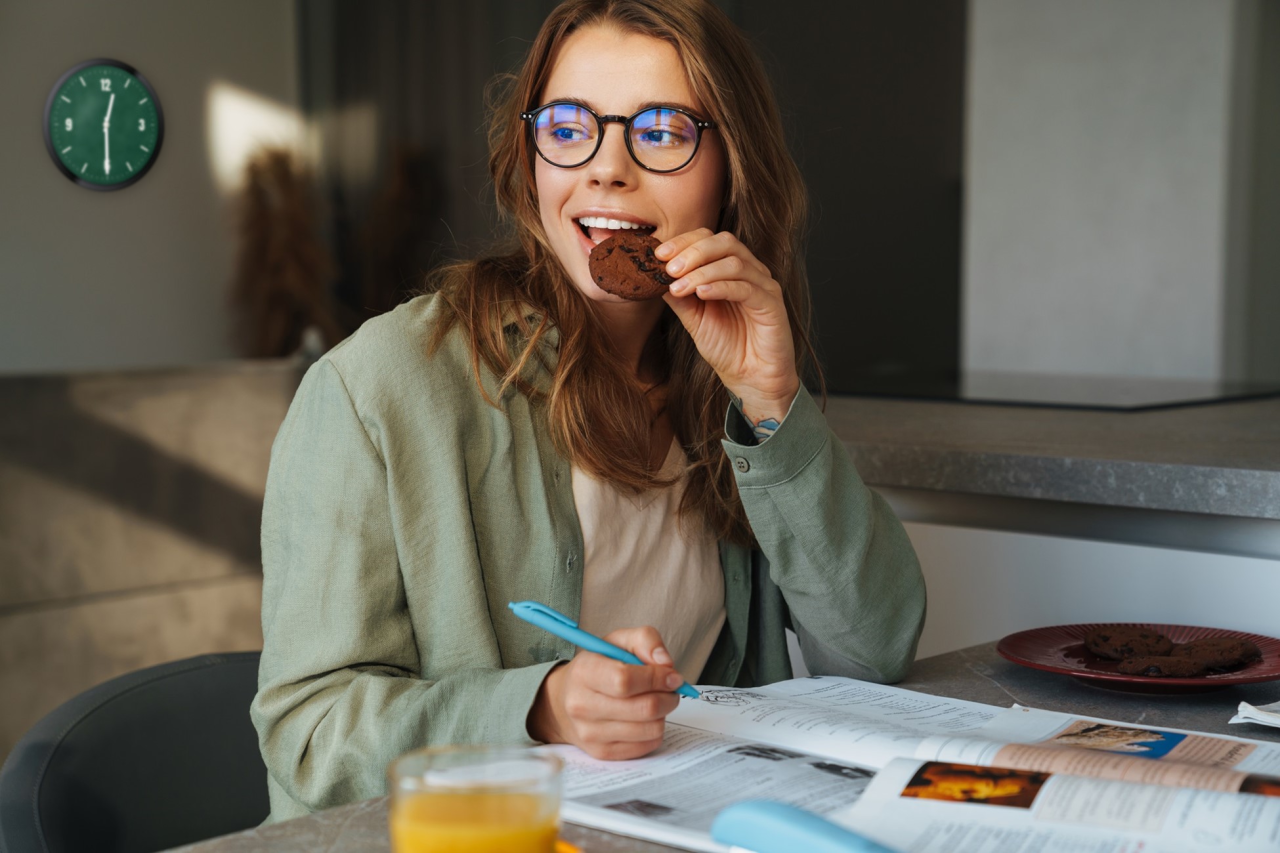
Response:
h=12 m=30
